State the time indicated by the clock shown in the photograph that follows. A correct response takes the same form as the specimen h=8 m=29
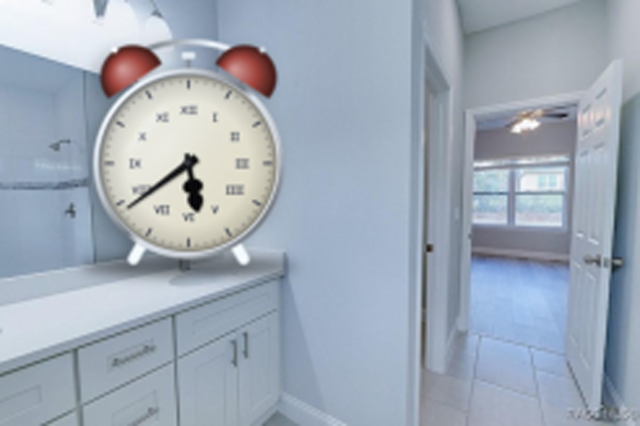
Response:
h=5 m=39
